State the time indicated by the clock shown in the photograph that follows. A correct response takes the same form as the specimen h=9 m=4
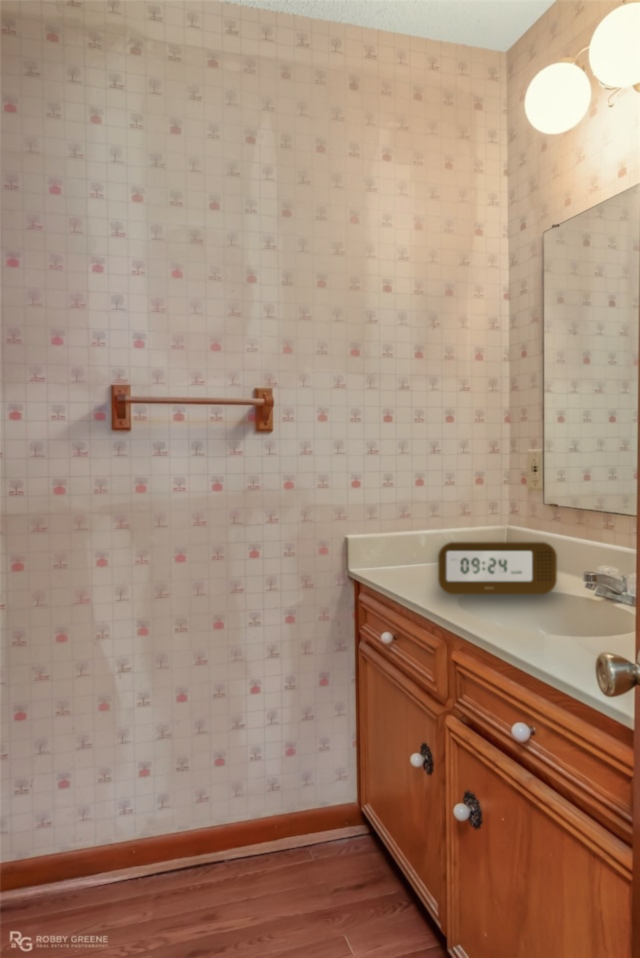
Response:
h=9 m=24
